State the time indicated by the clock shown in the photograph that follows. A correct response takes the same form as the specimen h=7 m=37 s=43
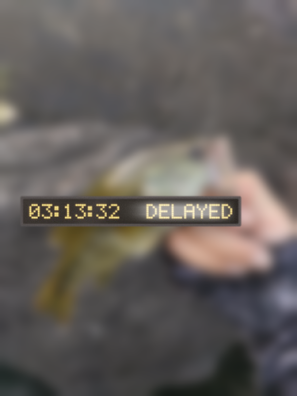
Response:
h=3 m=13 s=32
